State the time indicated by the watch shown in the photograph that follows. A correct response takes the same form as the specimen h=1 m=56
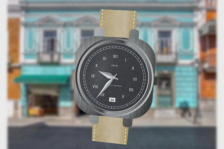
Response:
h=9 m=36
